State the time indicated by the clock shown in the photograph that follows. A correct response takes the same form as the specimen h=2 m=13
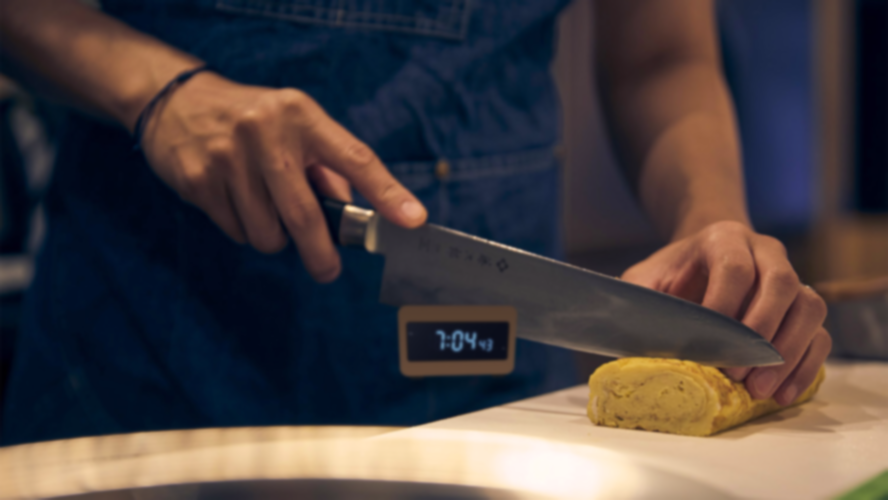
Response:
h=7 m=4
